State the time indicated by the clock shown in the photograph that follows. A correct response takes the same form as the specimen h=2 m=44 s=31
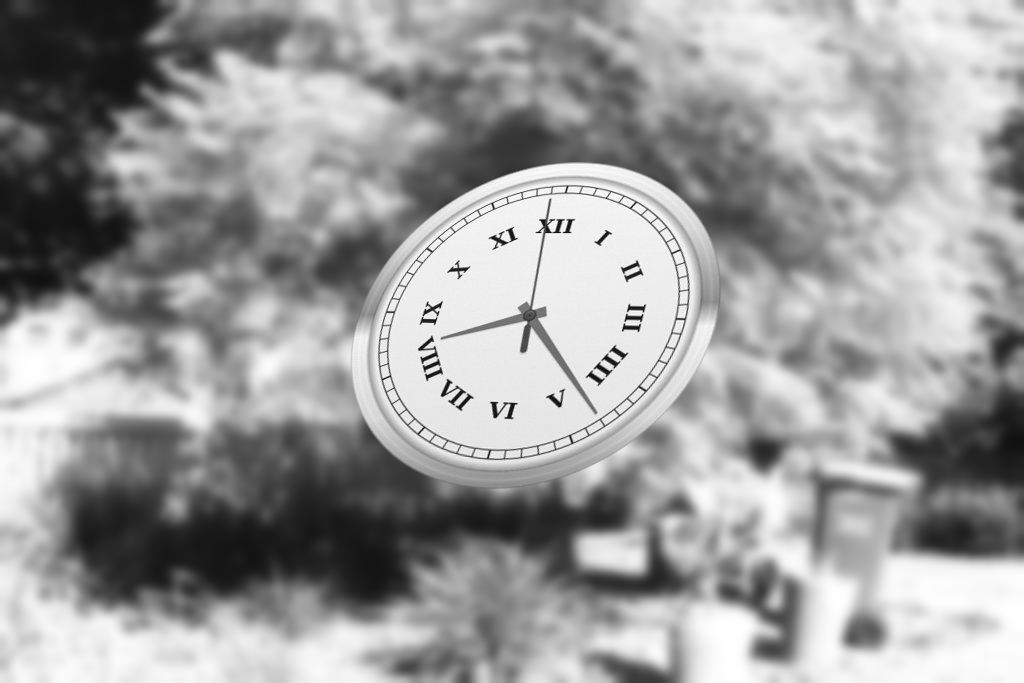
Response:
h=8 m=22 s=59
